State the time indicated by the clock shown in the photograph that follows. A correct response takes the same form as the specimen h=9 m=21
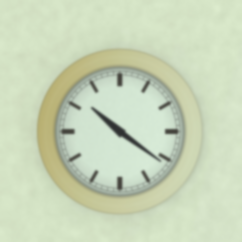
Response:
h=10 m=21
